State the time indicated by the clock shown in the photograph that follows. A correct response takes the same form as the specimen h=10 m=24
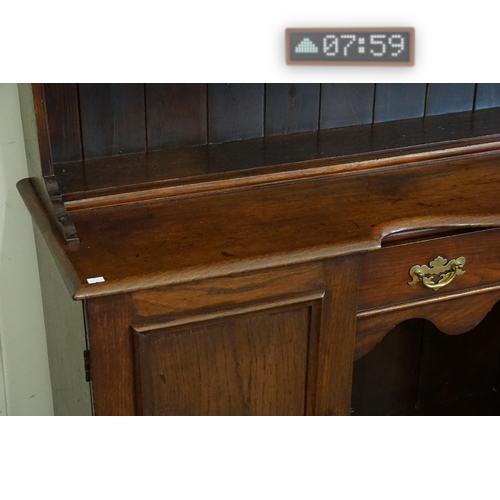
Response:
h=7 m=59
